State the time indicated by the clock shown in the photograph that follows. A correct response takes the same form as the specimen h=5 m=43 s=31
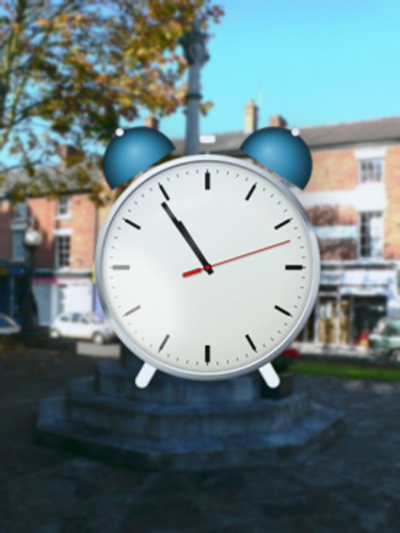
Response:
h=10 m=54 s=12
